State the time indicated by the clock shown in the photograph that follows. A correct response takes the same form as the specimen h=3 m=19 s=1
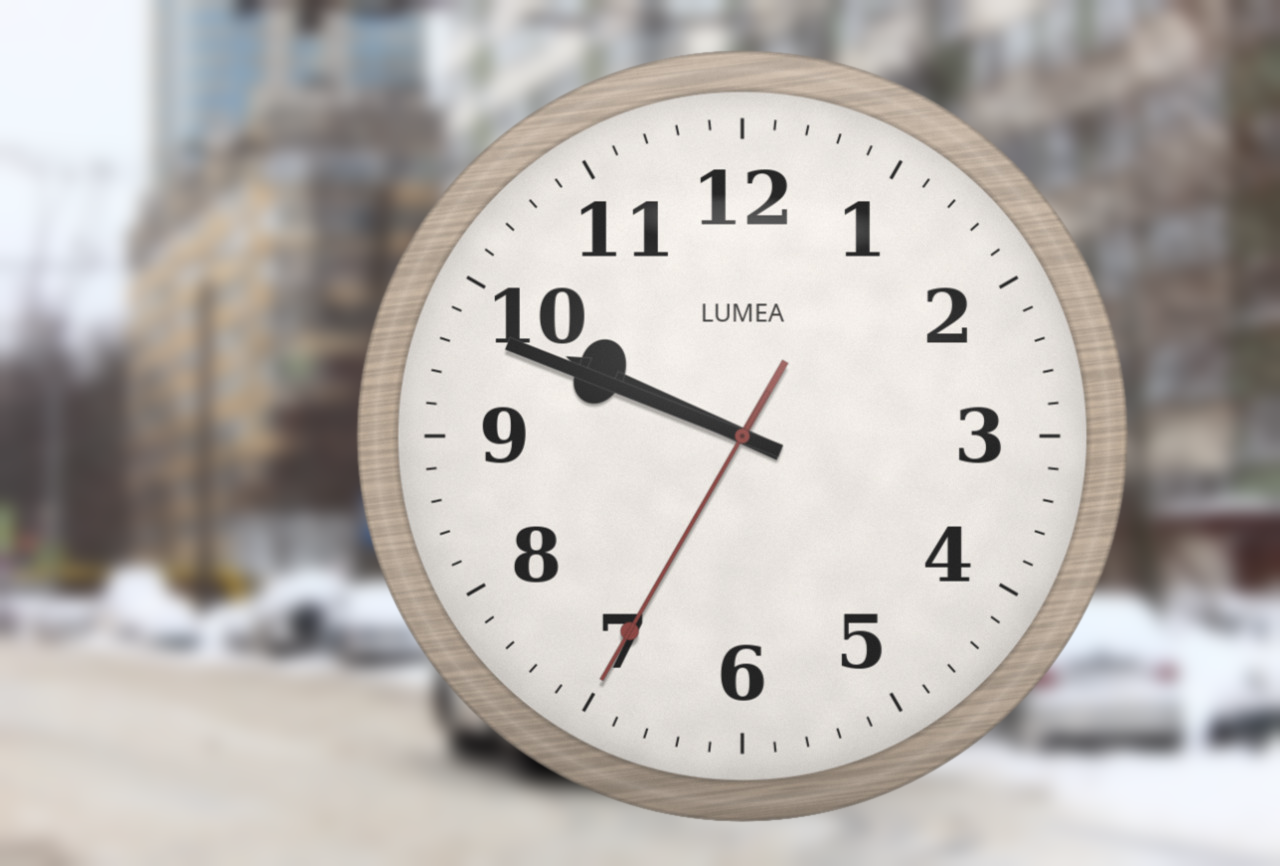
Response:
h=9 m=48 s=35
